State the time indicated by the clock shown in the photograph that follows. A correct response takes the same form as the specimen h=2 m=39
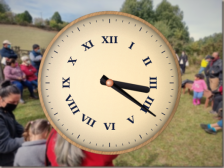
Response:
h=3 m=21
